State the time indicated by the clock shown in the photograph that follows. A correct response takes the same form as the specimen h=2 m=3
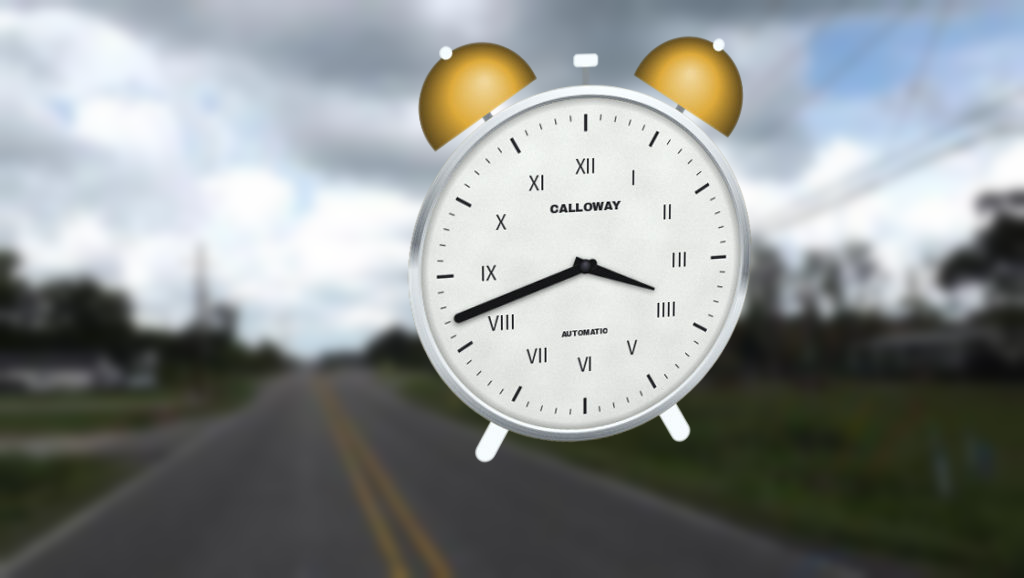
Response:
h=3 m=42
